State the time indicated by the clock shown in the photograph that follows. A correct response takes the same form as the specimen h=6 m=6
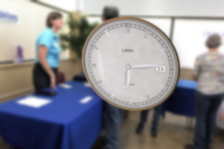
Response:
h=6 m=14
